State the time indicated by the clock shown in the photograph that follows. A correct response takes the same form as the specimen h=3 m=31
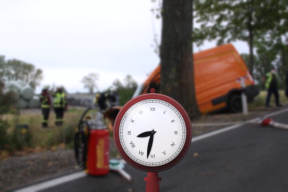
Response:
h=8 m=32
